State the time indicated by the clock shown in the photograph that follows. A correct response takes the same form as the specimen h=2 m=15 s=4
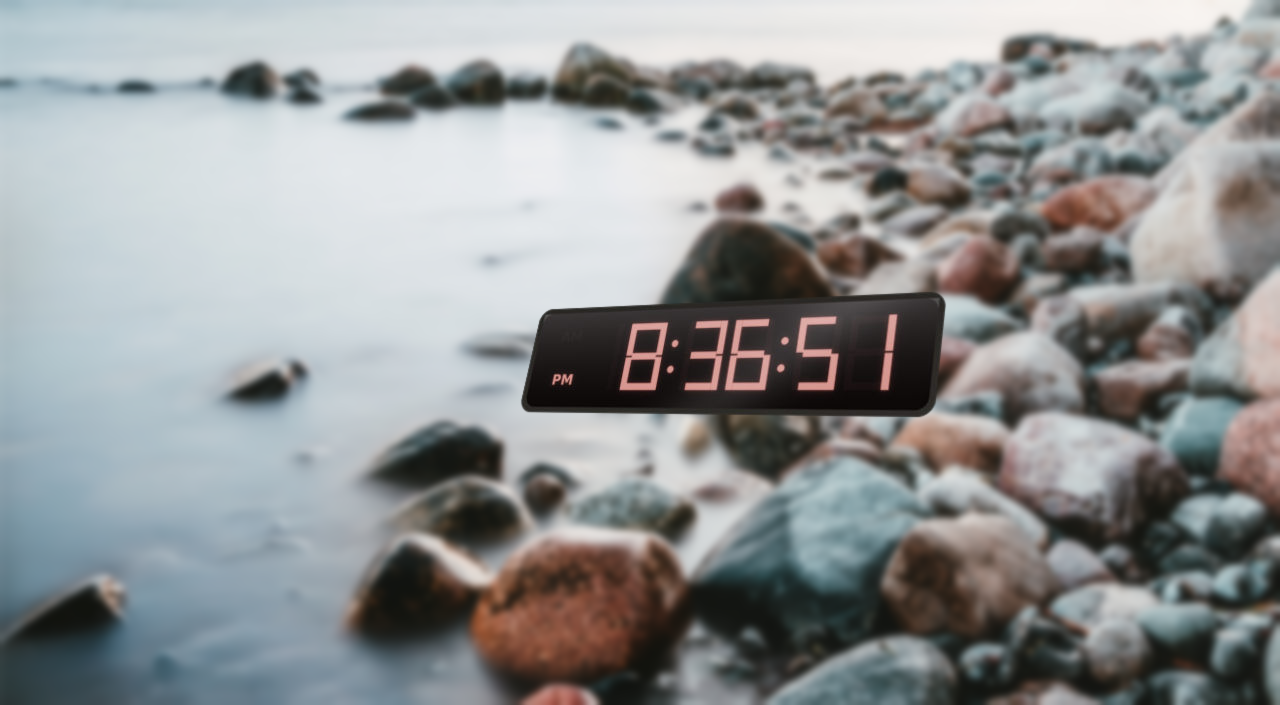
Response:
h=8 m=36 s=51
